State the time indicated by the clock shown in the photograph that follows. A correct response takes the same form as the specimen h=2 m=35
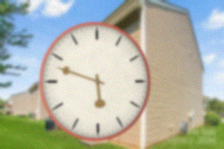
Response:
h=5 m=48
